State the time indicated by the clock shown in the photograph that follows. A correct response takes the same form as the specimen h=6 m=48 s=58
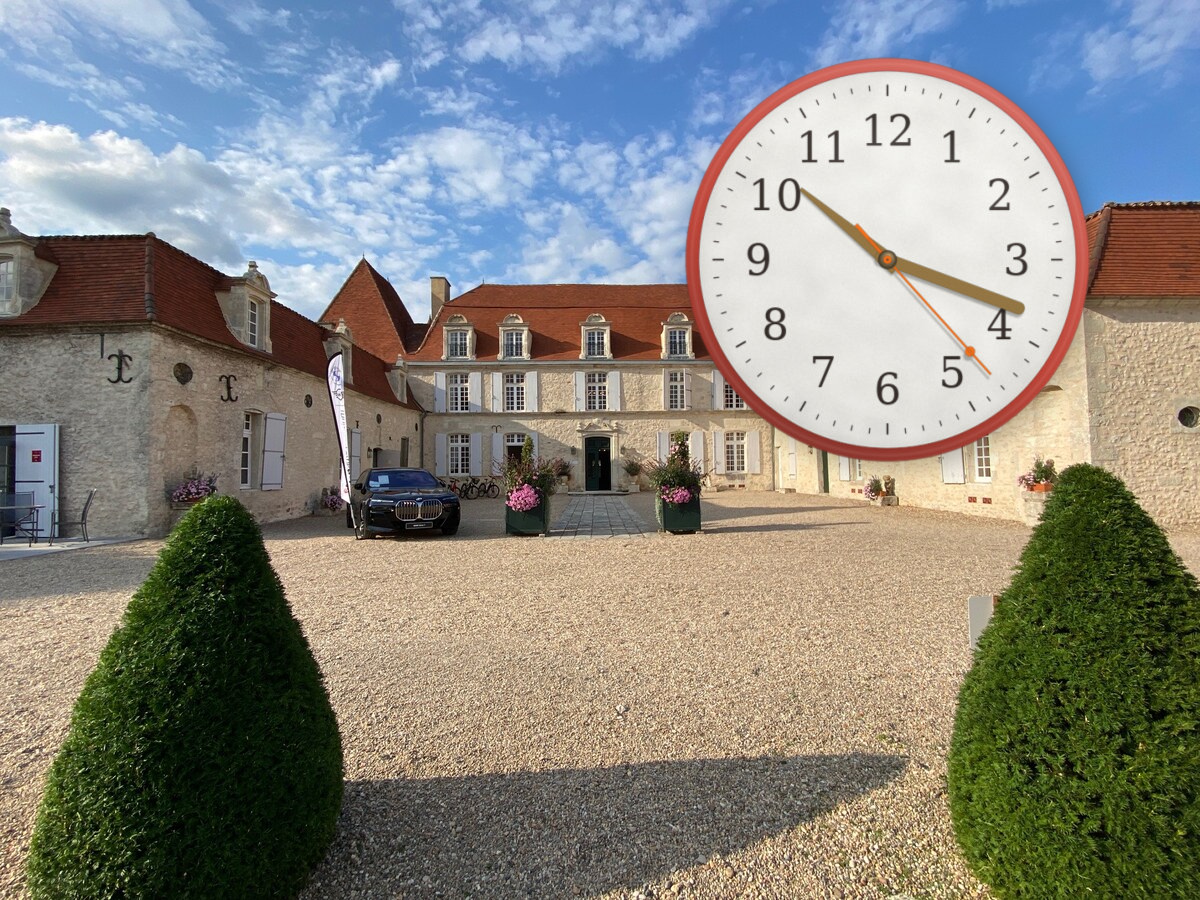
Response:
h=10 m=18 s=23
